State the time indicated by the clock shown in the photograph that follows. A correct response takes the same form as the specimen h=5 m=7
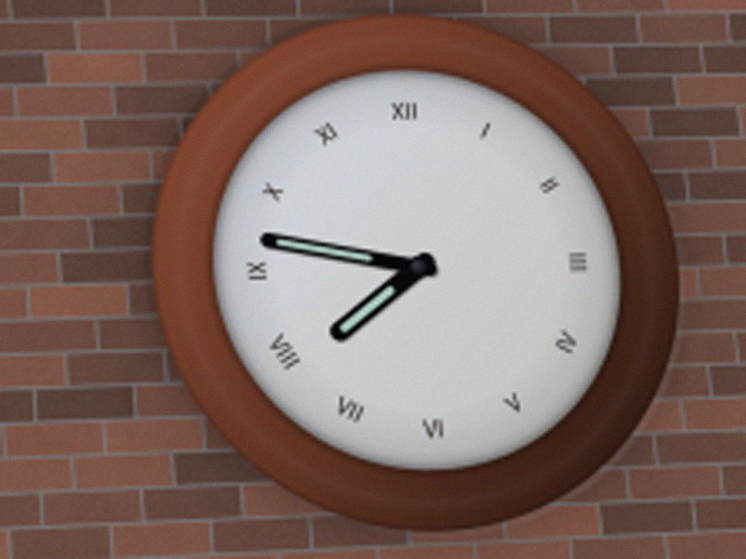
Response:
h=7 m=47
